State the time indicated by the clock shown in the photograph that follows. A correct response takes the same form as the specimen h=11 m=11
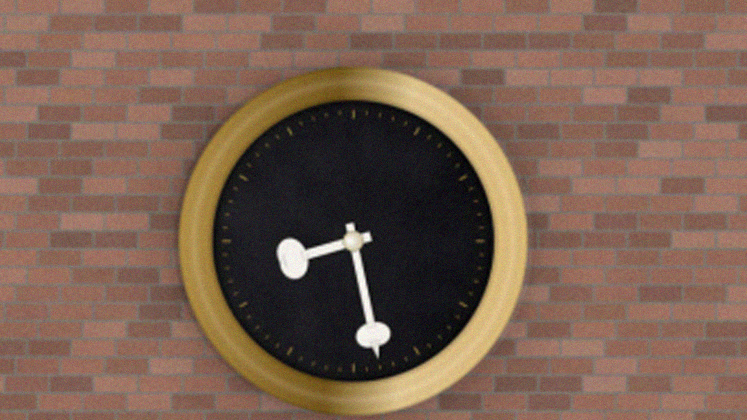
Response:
h=8 m=28
